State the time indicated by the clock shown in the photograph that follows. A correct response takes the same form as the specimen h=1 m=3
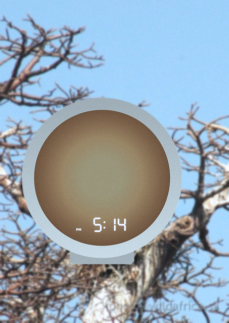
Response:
h=5 m=14
